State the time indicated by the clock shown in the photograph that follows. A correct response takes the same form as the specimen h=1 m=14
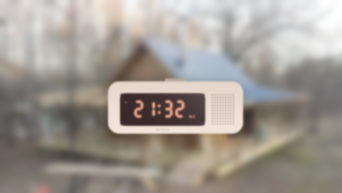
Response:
h=21 m=32
